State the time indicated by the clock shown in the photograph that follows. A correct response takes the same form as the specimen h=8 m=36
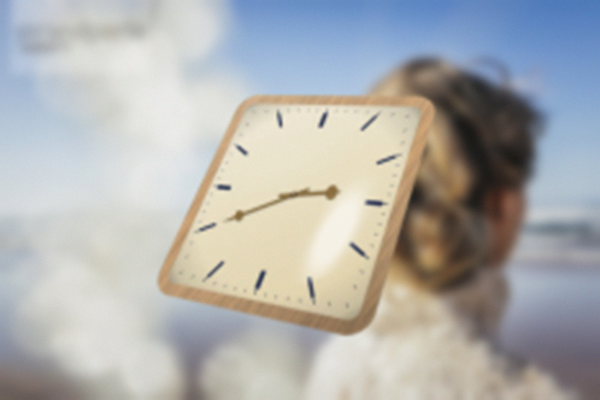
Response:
h=2 m=40
